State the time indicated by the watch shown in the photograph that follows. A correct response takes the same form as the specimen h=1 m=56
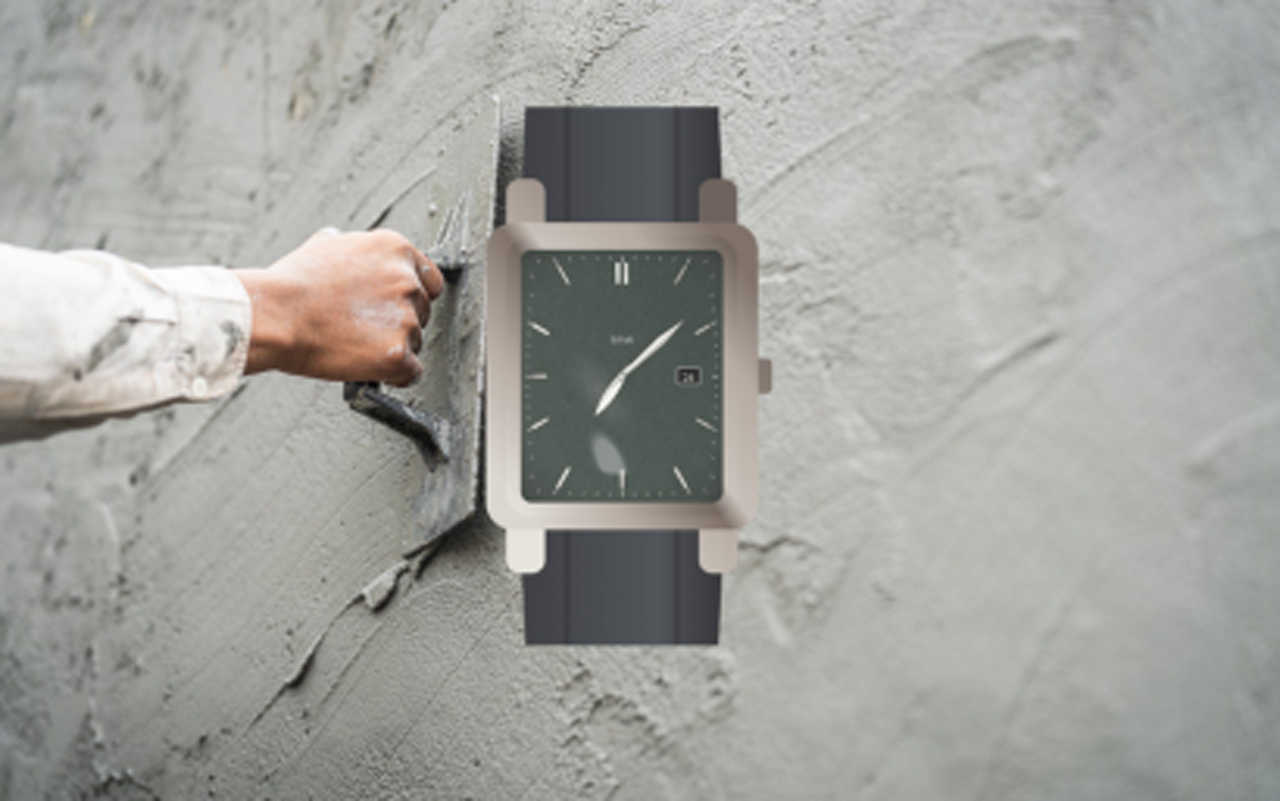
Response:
h=7 m=8
